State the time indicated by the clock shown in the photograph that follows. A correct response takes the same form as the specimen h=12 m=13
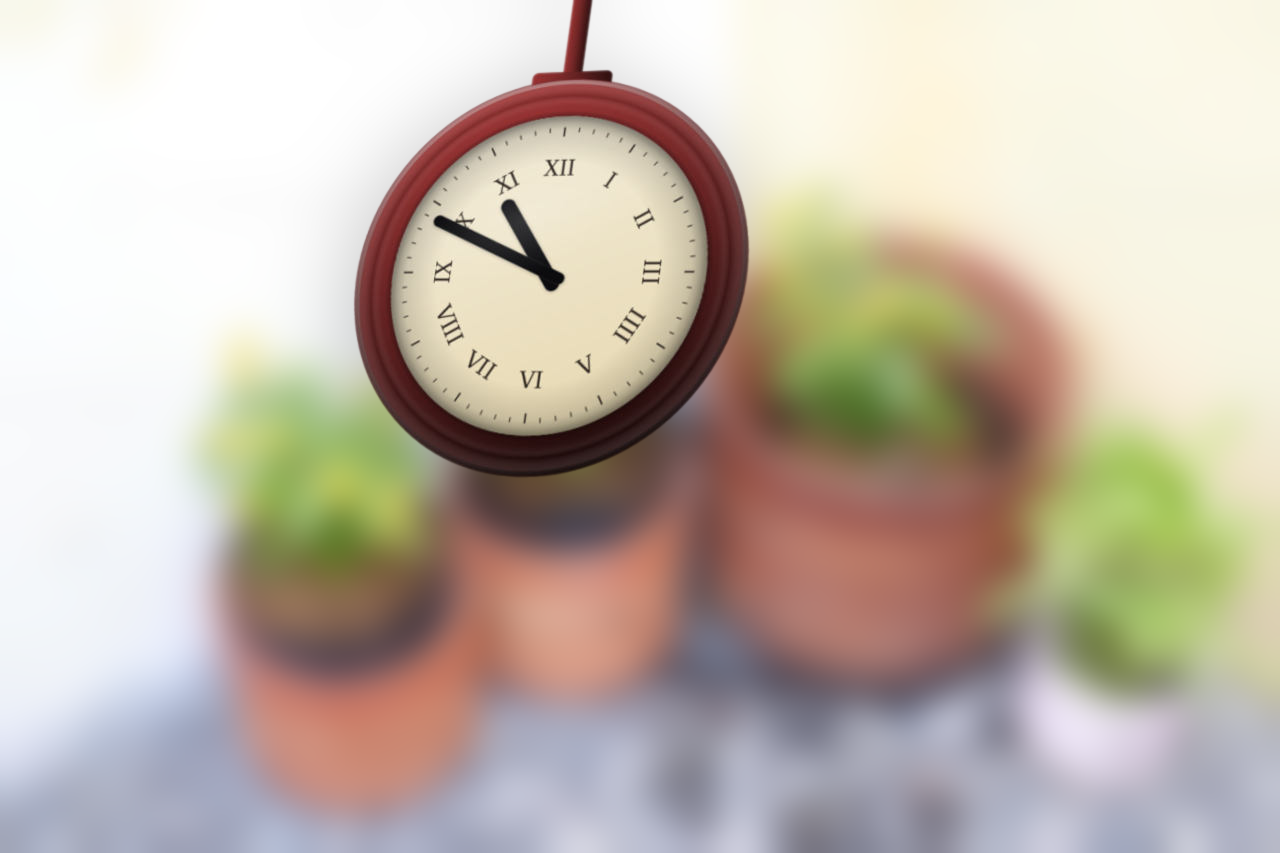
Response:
h=10 m=49
